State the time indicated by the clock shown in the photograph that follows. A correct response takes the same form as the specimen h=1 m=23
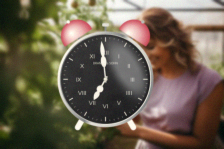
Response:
h=6 m=59
